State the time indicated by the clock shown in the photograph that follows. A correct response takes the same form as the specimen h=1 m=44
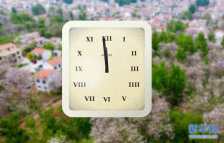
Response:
h=11 m=59
